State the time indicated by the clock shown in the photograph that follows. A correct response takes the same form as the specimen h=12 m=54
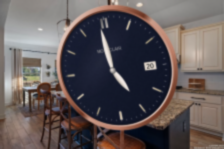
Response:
h=4 m=59
